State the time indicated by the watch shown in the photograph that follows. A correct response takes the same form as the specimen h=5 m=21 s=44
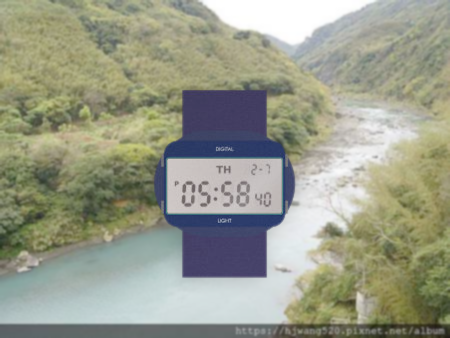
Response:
h=5 m=58 s=40
